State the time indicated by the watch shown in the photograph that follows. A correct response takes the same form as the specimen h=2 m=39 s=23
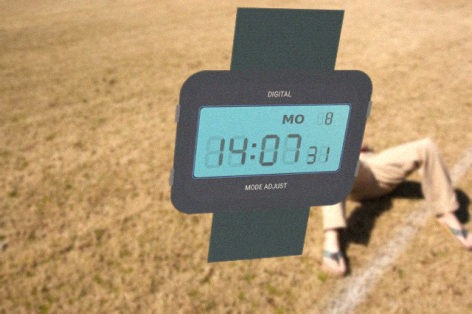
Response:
h=14 m=7 s=31
